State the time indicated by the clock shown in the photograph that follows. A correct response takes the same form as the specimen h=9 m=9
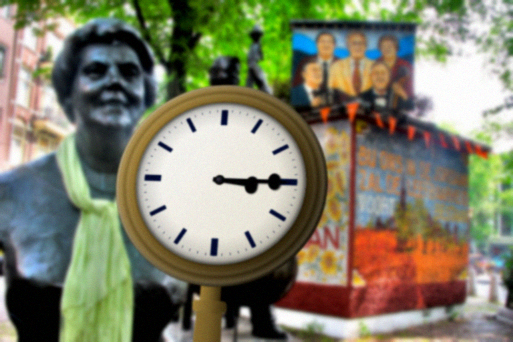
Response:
h=3 m=15
